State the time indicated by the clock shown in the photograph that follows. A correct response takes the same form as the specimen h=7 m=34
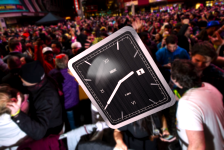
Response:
h=2 m=40
